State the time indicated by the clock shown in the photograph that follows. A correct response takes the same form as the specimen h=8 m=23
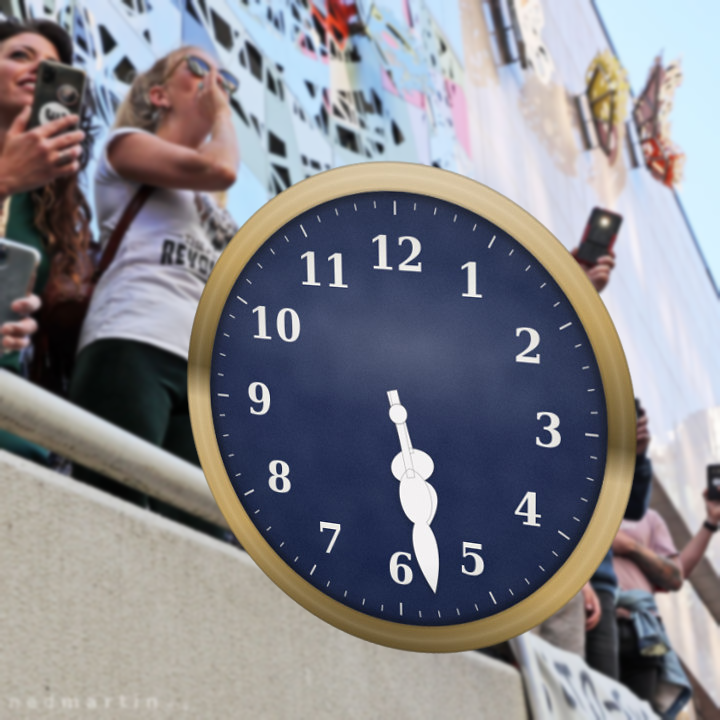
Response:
h=5 m=28
